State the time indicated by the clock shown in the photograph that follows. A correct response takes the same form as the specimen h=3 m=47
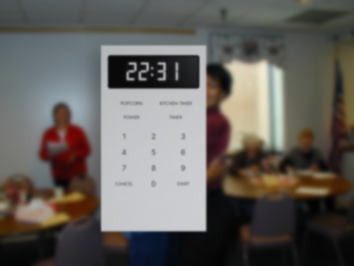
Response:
h=22 m=31
